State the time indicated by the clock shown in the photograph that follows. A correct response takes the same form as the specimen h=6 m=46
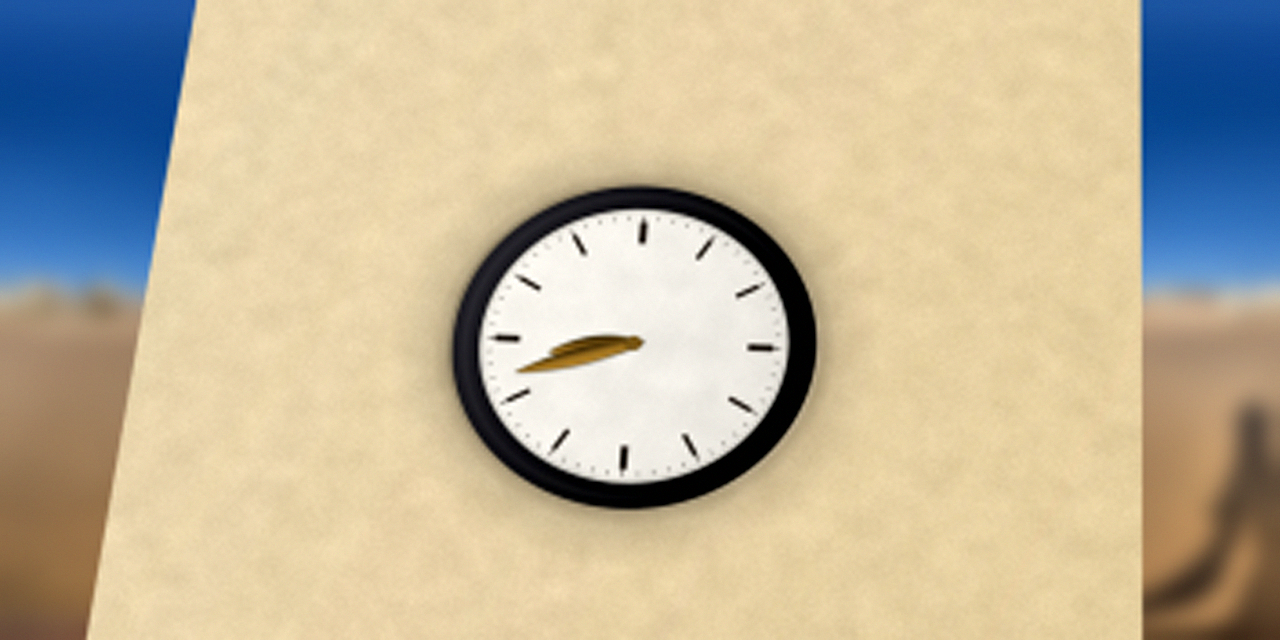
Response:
h=8 m=42
